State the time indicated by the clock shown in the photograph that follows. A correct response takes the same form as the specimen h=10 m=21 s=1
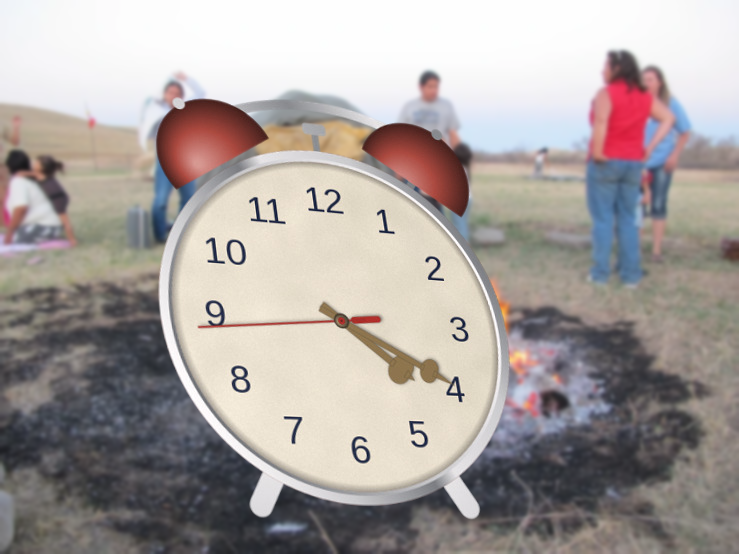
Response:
h=4 m=19 s=44
